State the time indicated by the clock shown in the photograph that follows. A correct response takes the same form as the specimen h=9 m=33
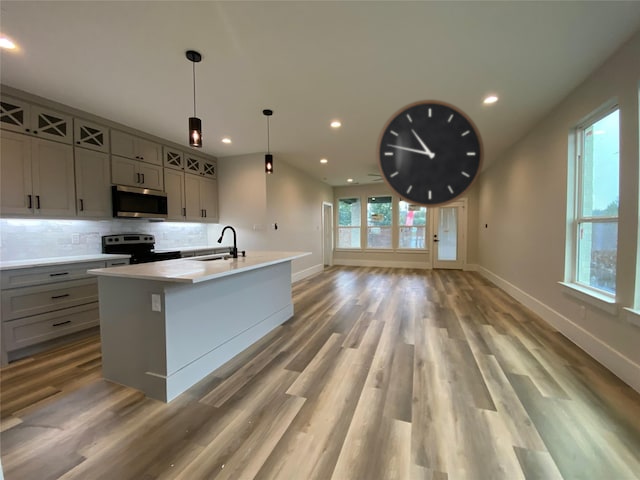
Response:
h=10 m=47
